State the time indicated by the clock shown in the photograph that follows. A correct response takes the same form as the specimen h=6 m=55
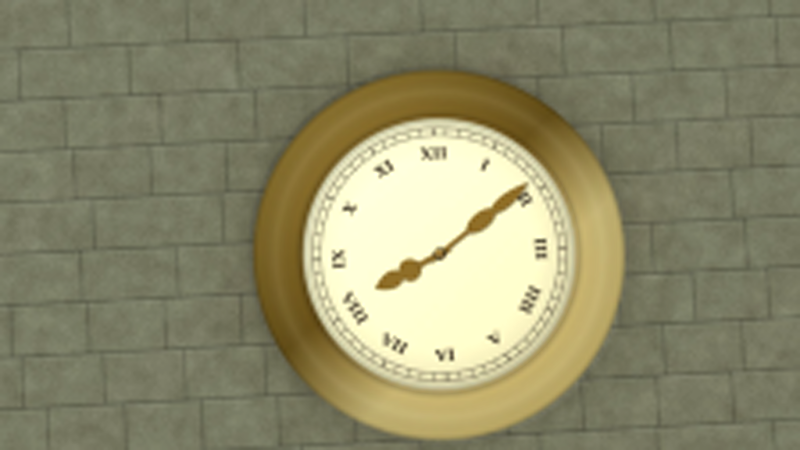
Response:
h=8 m=9
